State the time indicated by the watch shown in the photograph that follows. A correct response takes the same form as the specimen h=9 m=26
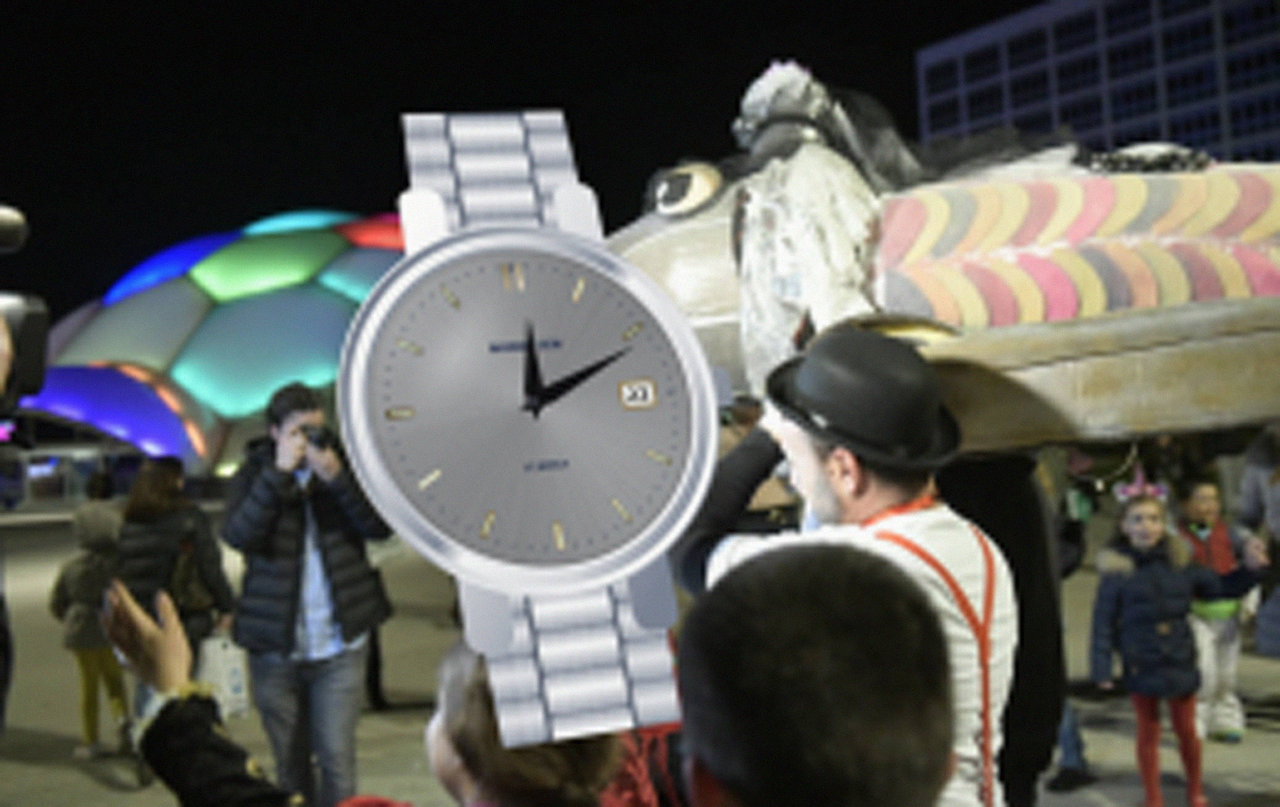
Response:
h=12 m=11
